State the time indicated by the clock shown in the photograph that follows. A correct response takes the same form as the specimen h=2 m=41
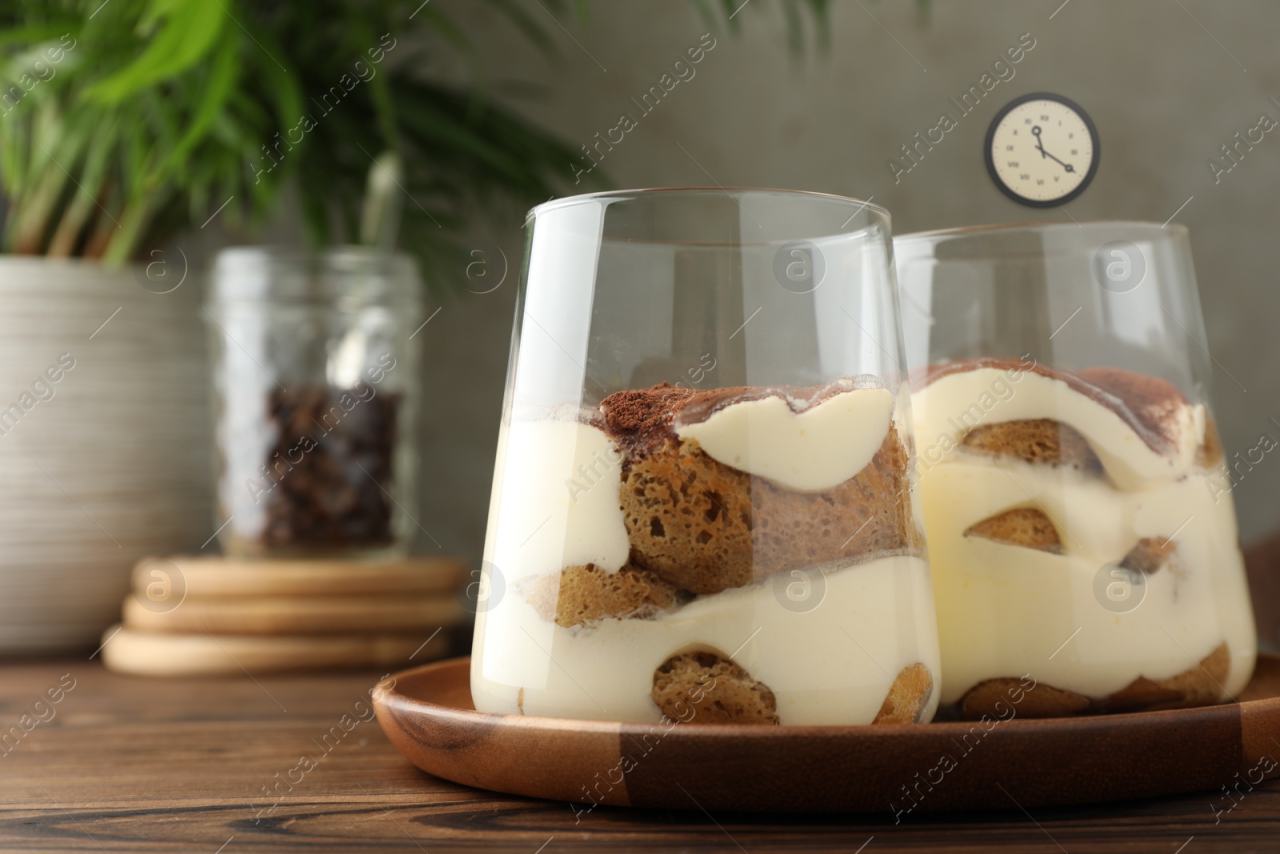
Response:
h=11 m=20
